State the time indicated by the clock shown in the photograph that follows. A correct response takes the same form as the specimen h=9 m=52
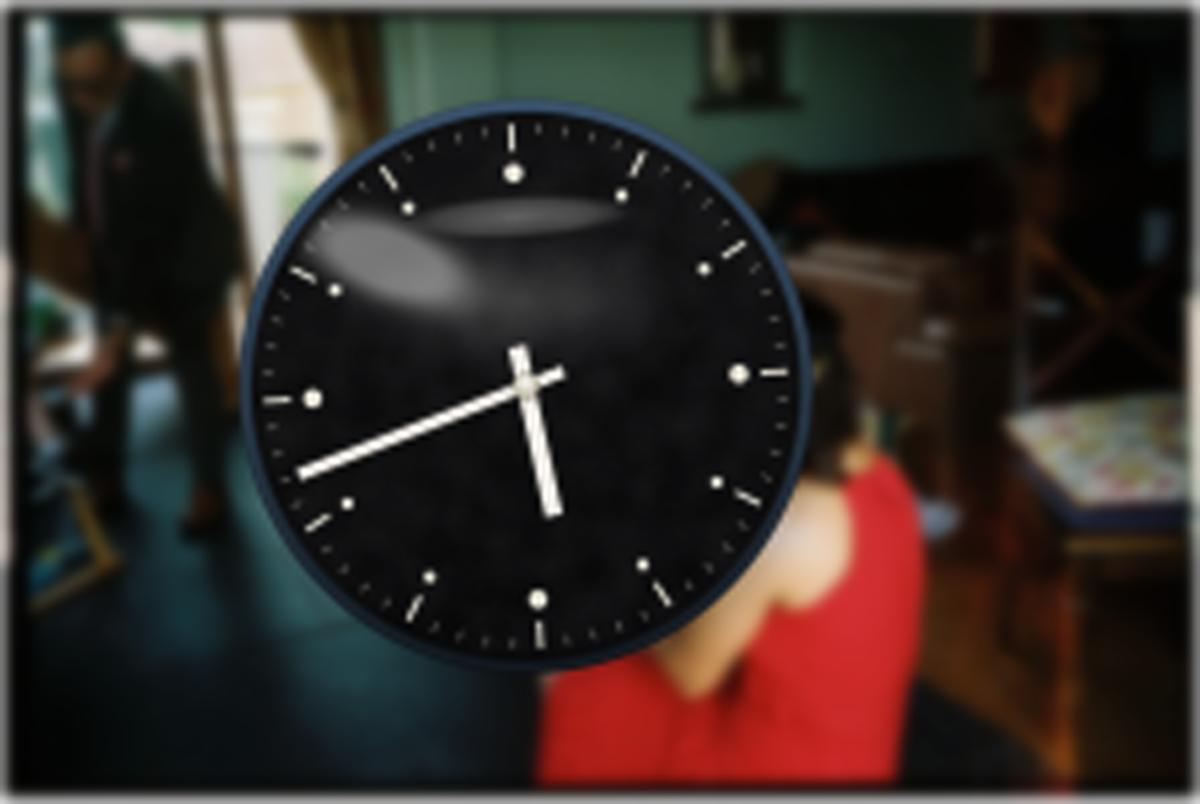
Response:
h=5 m=42
